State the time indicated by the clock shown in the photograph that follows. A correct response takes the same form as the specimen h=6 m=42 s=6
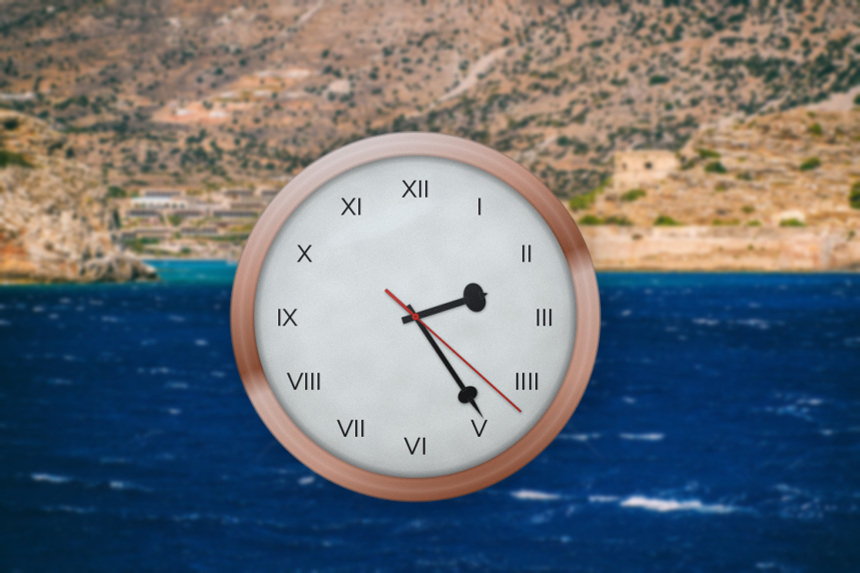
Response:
h=2 m=24 s=22
